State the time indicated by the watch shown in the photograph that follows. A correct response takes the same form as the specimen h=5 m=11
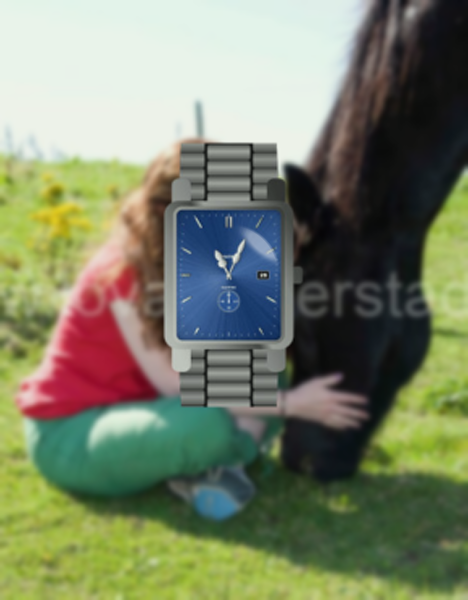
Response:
h=11 m=4
